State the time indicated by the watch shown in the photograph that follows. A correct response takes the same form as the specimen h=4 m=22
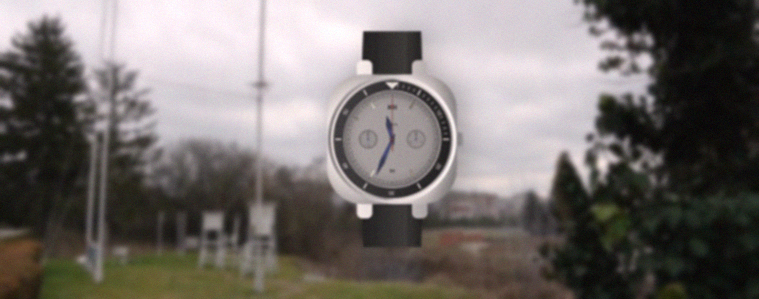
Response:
h=11 m=34
